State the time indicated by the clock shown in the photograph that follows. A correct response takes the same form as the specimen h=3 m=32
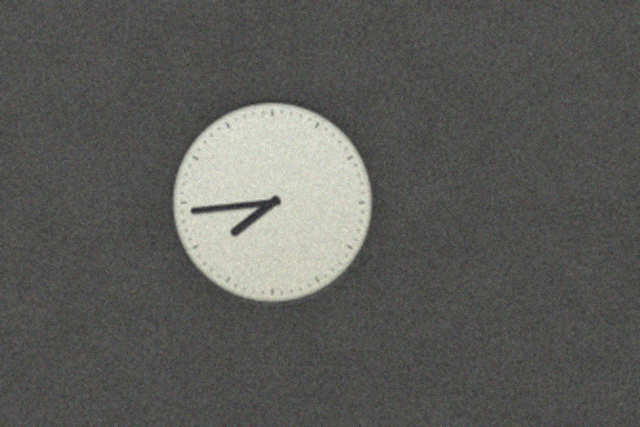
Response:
h=7 m=44
